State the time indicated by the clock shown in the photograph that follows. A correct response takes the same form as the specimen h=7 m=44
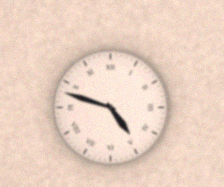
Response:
h=4 m=48
